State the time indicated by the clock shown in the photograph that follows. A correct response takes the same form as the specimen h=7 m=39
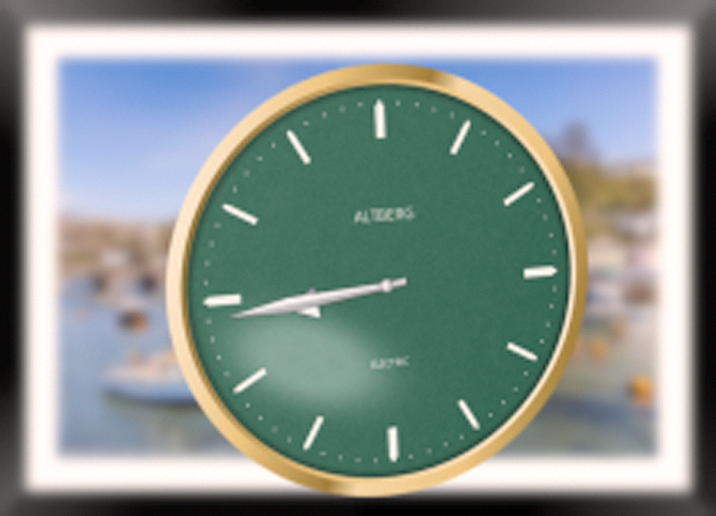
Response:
h=8 m=44
